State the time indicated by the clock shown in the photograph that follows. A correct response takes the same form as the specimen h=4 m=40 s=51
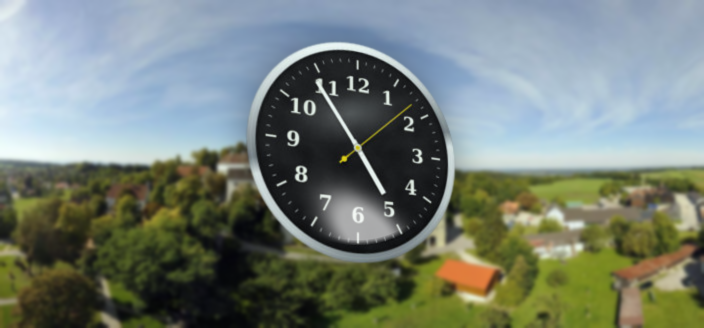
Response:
h=4 m=54 s=8
